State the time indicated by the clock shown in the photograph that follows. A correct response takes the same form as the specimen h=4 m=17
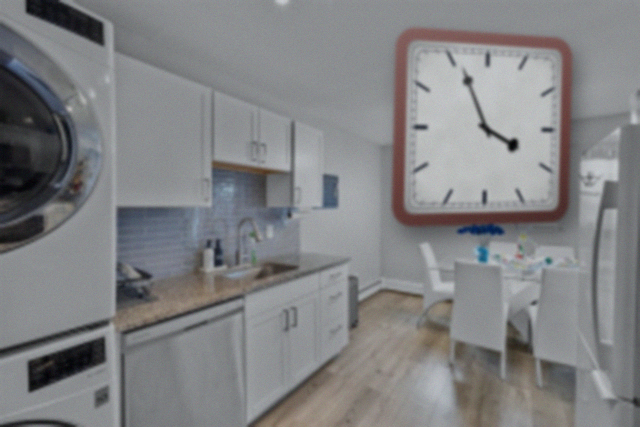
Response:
h=3 m=56
